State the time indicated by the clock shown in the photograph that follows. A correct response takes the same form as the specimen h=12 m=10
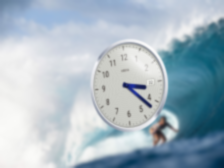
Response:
h=3 m=22
